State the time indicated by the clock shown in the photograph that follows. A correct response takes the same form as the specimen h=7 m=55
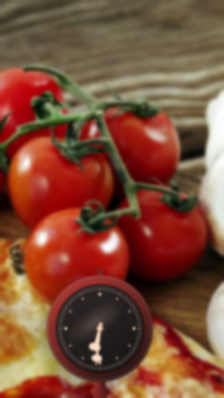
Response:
h=6 m=31
